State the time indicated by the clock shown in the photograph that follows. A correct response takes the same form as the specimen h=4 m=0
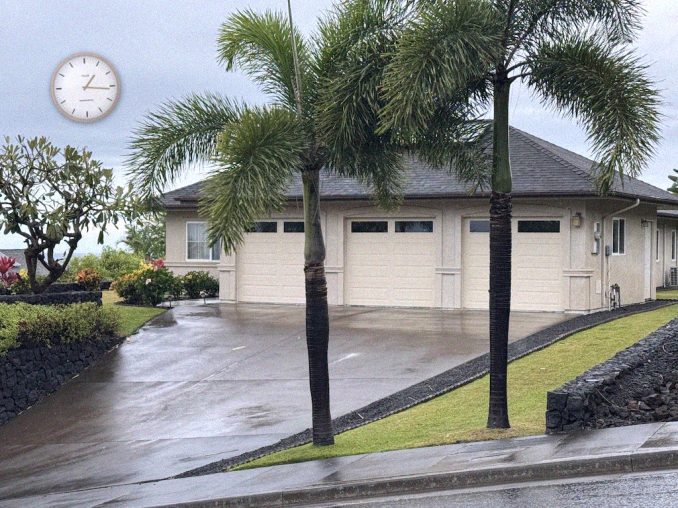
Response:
h=1 m=16
